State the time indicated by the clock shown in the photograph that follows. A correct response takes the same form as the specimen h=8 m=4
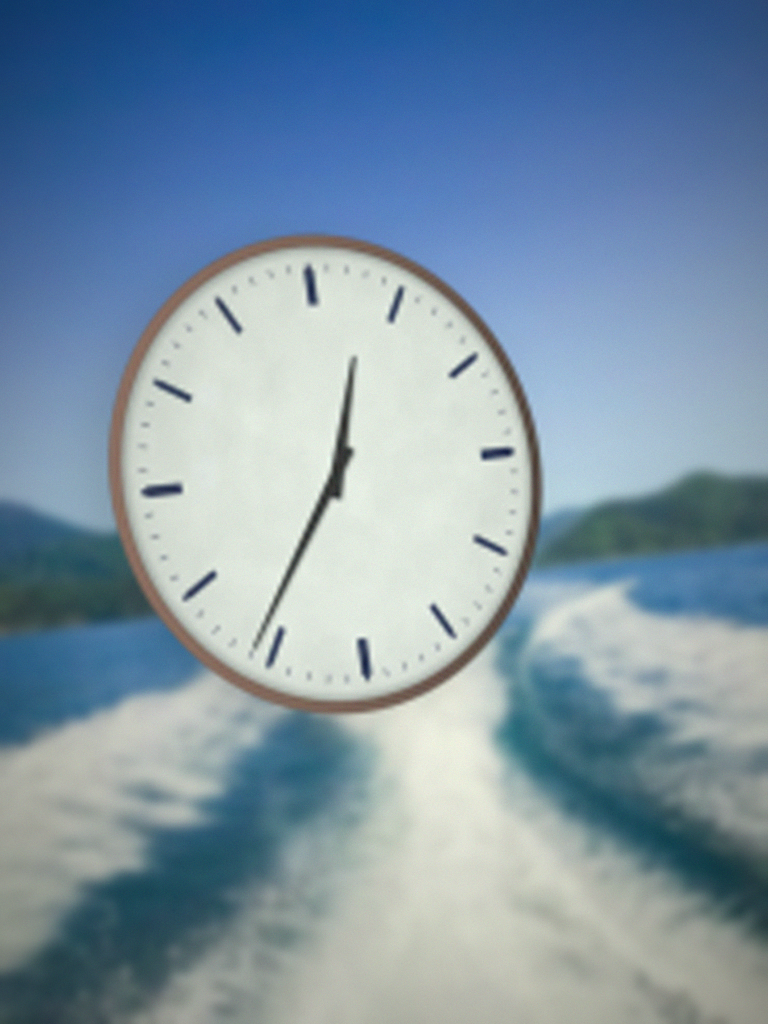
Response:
h=12 m=36
